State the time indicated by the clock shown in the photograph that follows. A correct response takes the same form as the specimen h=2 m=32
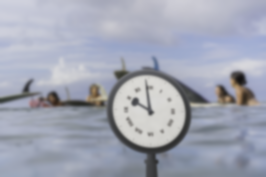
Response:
h=9 m=59
